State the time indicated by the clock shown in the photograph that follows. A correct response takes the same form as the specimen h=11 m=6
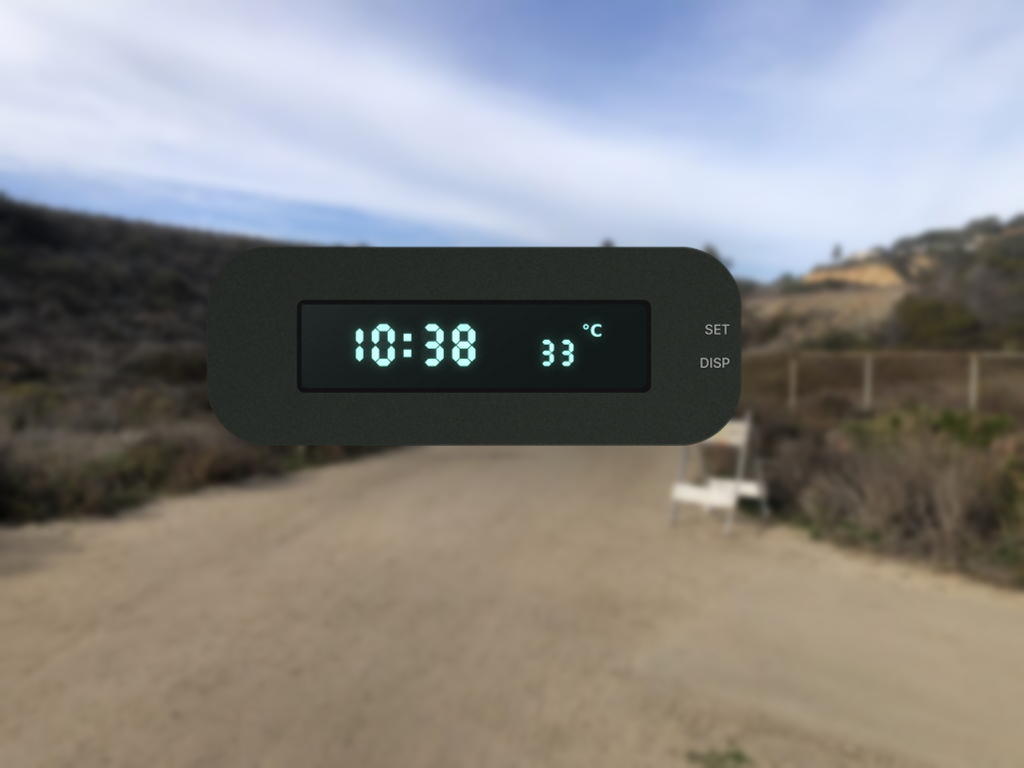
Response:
h=10 m=38
